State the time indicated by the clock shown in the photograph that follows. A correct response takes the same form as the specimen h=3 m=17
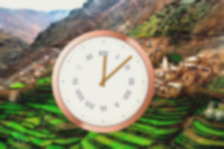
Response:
h=12 m=8
